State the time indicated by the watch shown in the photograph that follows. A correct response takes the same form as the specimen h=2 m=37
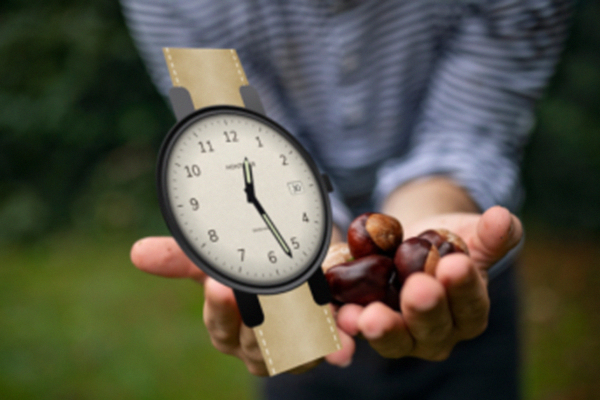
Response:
h=12 m=27
